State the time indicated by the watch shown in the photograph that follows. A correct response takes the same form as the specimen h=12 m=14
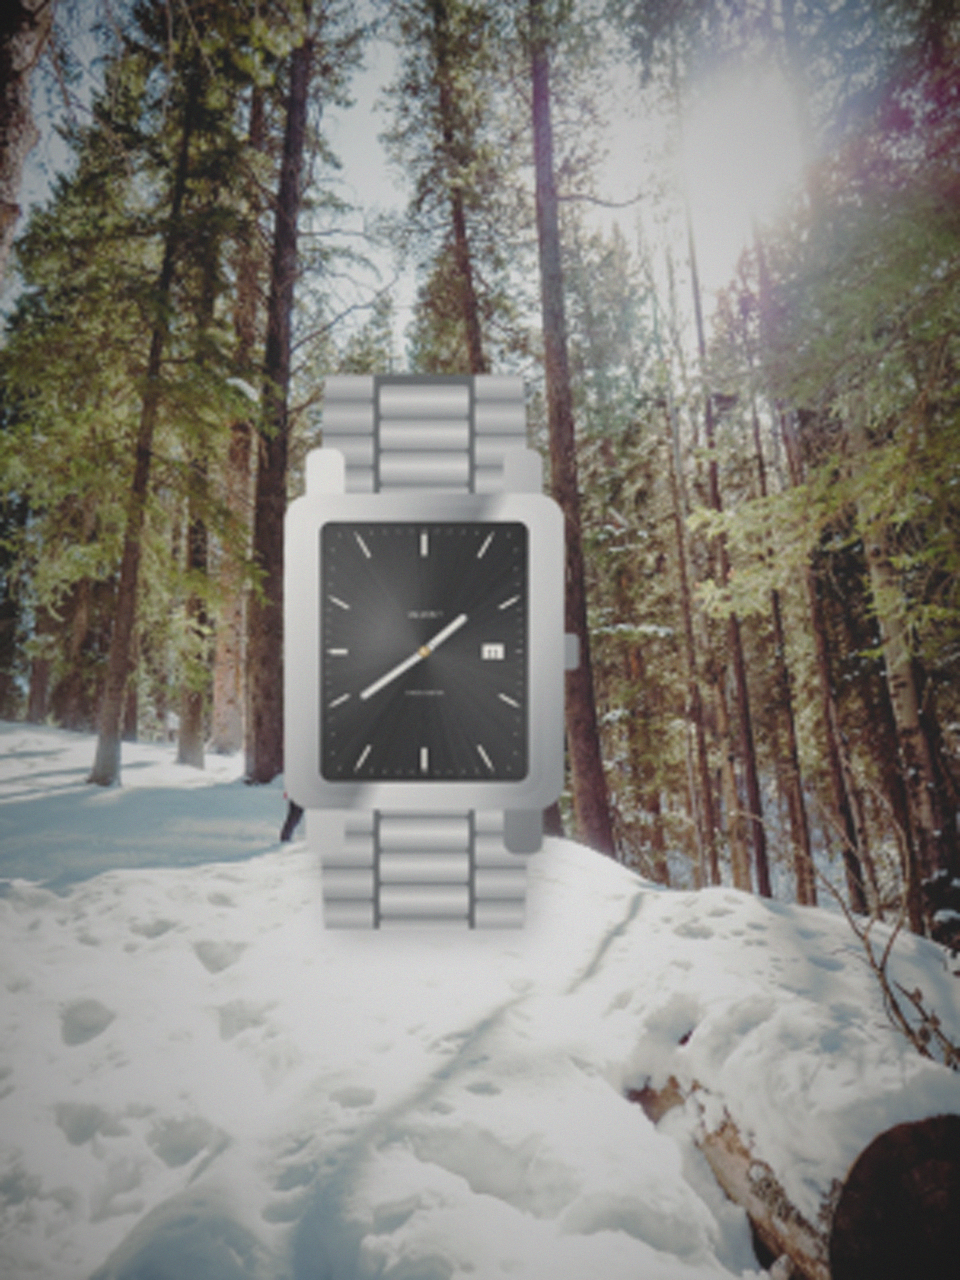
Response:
h=1 m=39
